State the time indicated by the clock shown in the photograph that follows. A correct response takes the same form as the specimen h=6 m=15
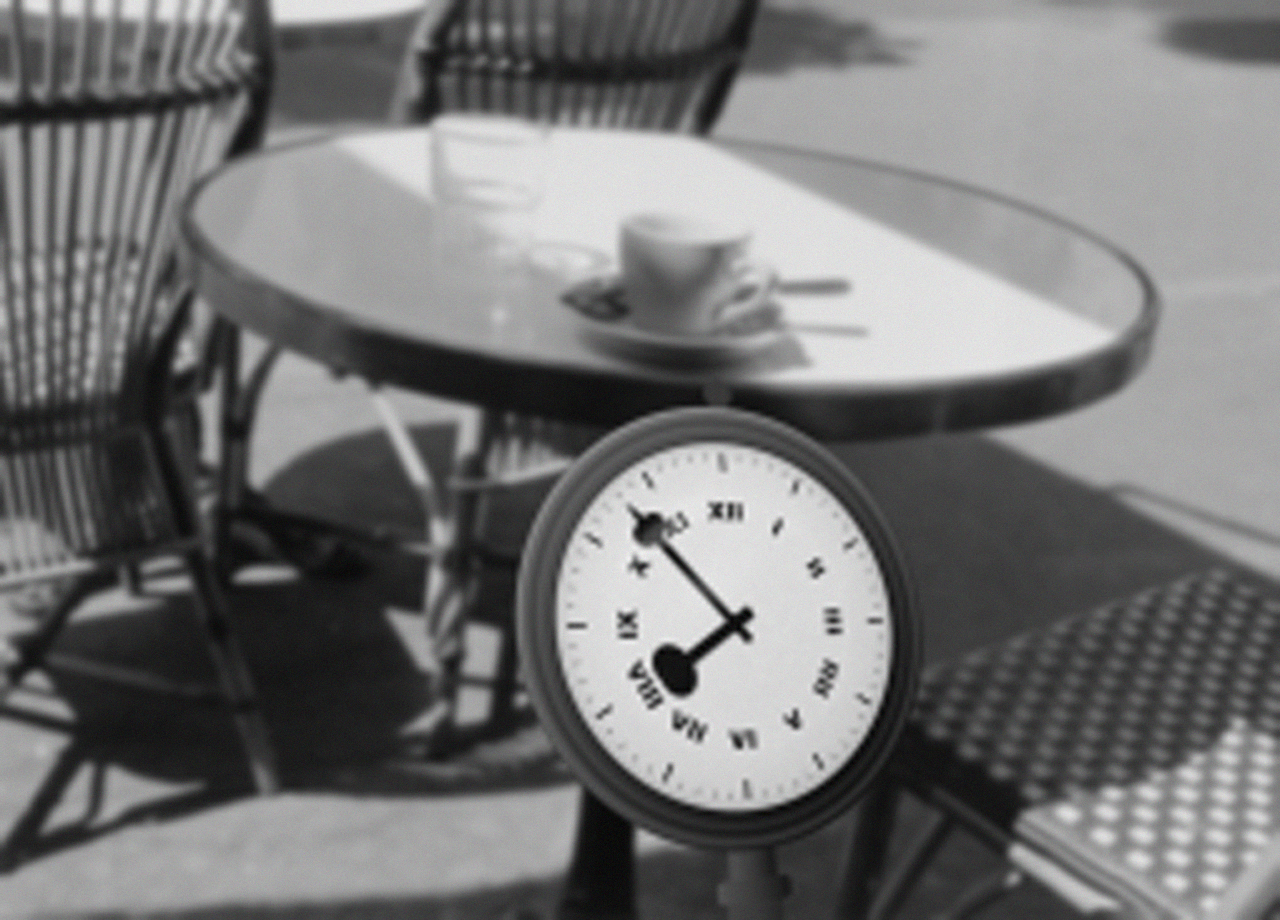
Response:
h=7 m=53
